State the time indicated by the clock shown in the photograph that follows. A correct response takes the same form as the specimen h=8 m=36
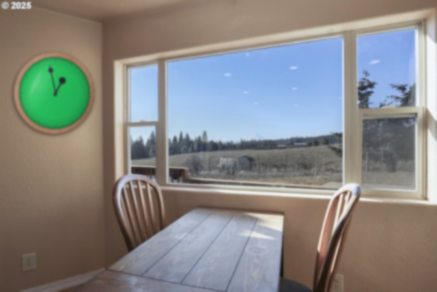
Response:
h=12 m=58
